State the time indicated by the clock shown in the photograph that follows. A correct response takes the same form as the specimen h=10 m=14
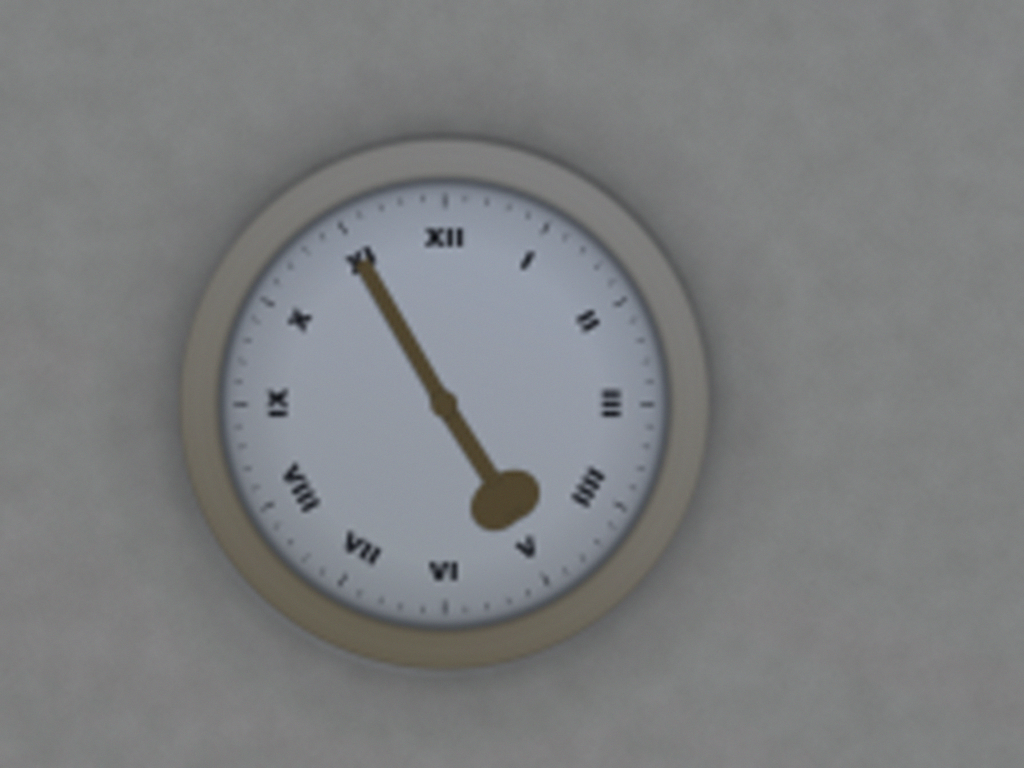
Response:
h=4 m=55
